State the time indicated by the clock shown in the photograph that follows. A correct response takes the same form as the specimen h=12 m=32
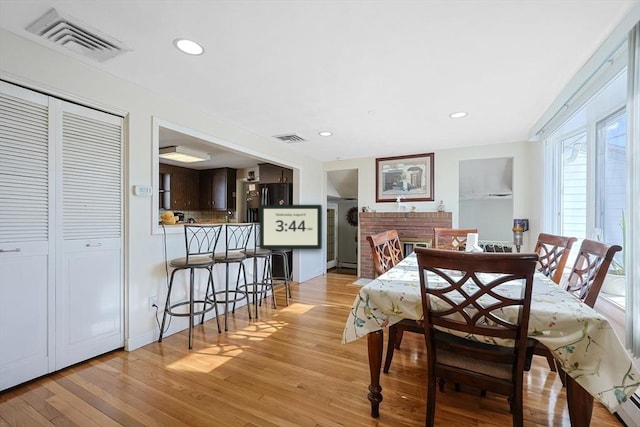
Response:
h=3 m=44
